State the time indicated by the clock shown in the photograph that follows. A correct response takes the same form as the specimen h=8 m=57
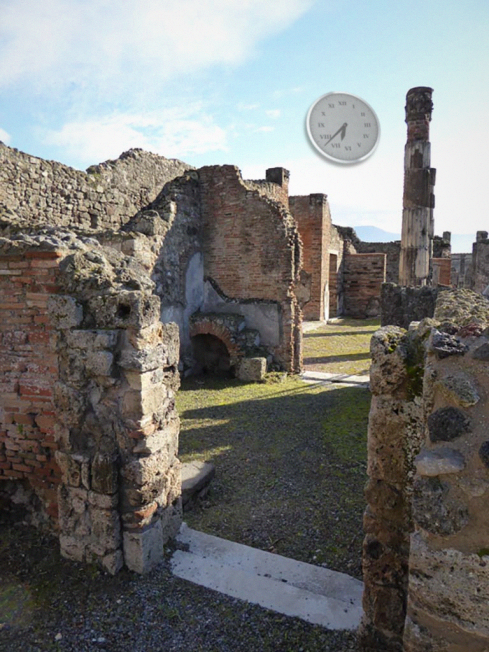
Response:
h=6 m=38
